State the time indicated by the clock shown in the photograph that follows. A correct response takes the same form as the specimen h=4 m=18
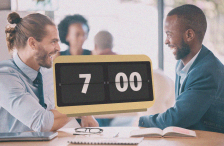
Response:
h=7 m=0
